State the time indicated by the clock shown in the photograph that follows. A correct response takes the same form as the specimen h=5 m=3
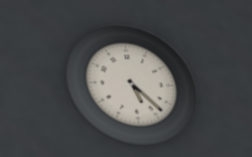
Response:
h=5 m=23
